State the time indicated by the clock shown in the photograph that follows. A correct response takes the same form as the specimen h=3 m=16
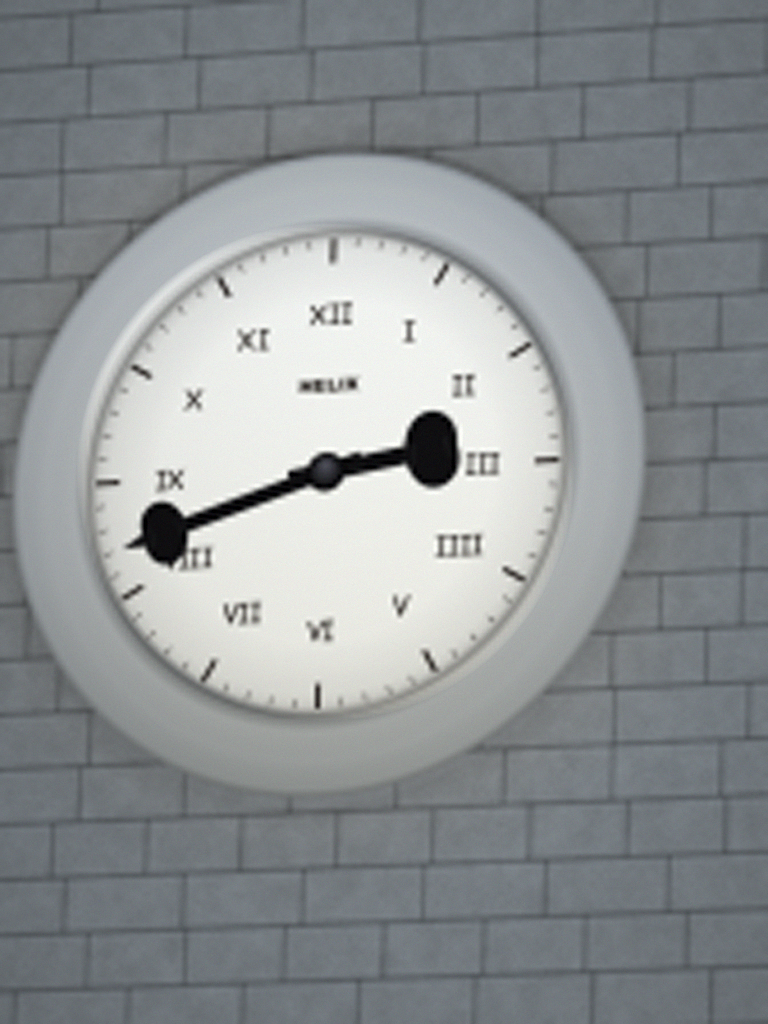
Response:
h=2 m=42
